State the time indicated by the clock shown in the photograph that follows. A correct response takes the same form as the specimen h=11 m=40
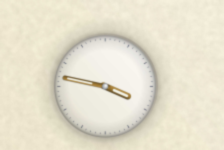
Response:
h=3 m=47
